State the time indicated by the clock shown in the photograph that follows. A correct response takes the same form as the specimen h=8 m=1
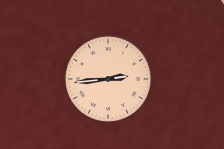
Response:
h=2 m=44
